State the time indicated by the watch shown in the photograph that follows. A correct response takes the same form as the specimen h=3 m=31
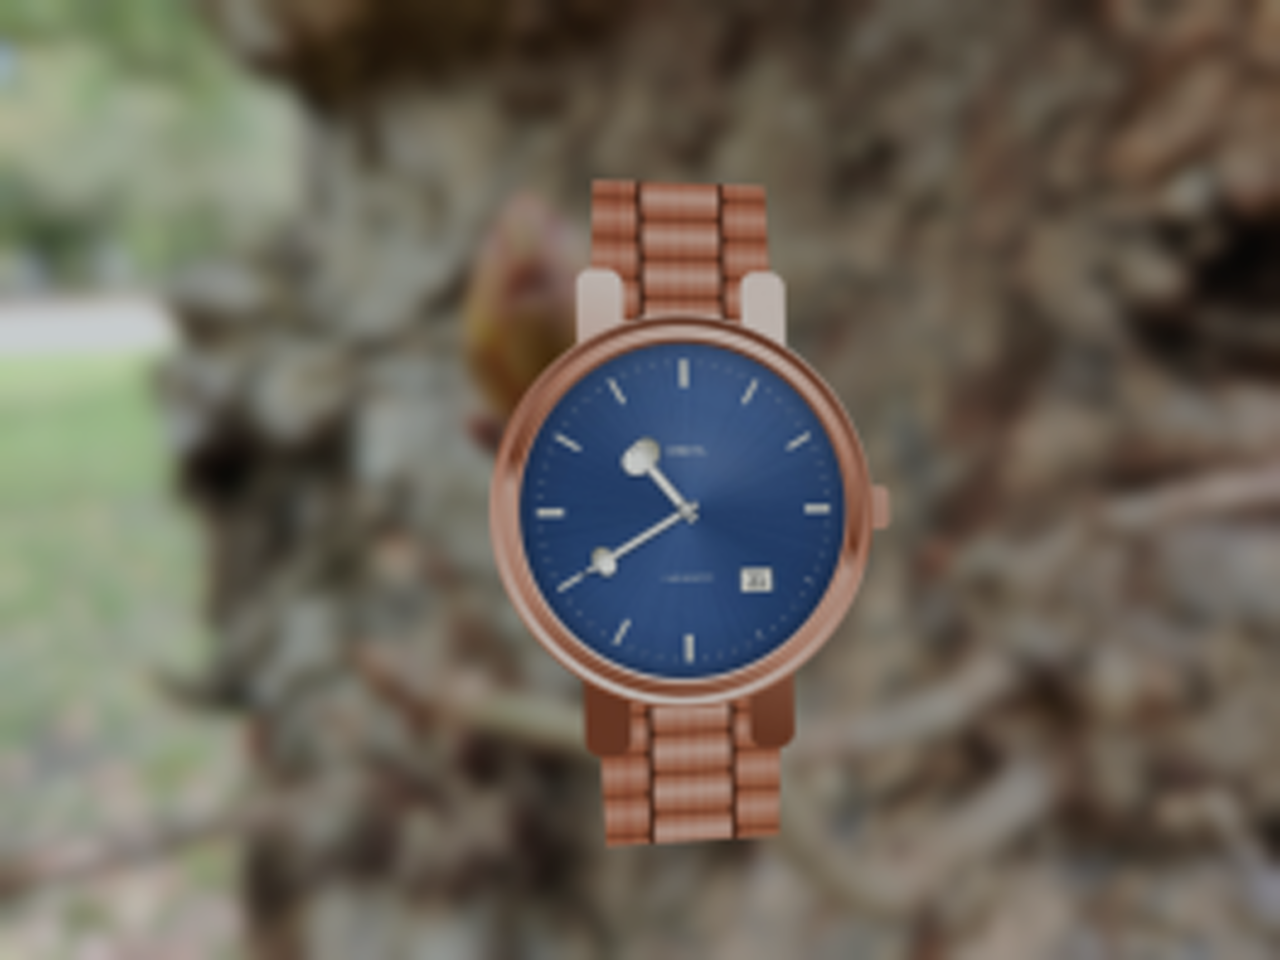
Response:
h=10 m=40
